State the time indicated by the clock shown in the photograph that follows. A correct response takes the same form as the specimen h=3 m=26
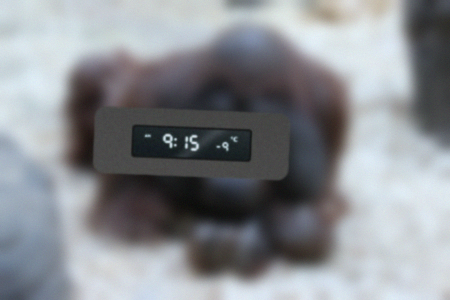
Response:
h=9 m=15
